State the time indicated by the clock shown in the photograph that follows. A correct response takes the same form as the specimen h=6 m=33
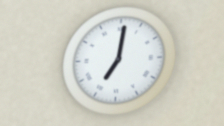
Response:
h=7 m=1
